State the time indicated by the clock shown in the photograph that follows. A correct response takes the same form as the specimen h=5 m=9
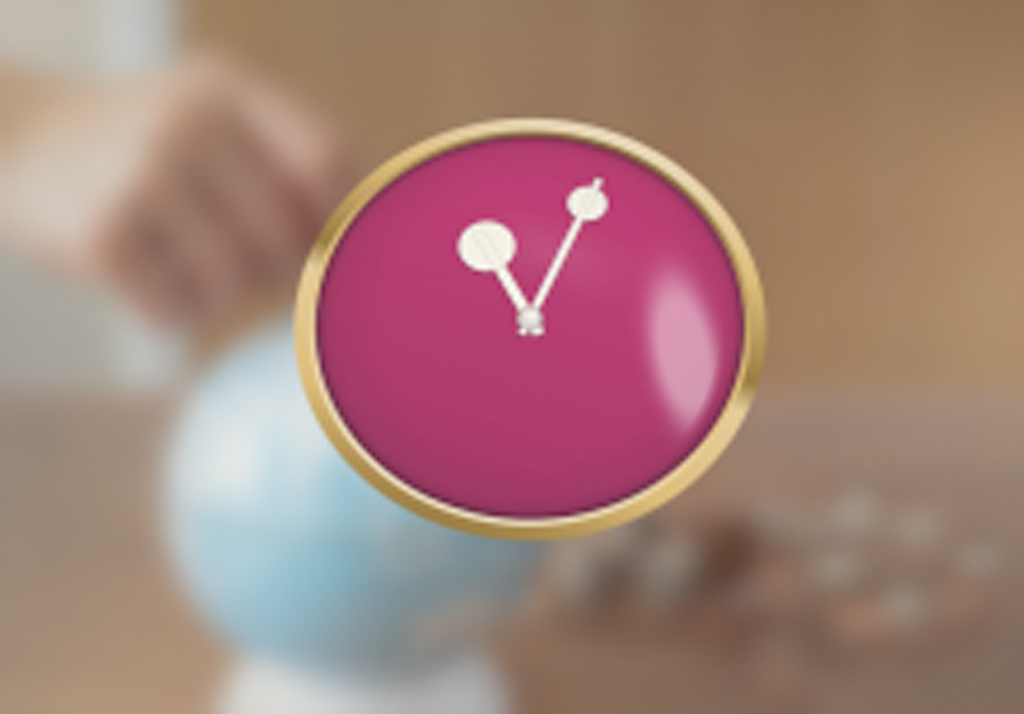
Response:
h=11 m=4
